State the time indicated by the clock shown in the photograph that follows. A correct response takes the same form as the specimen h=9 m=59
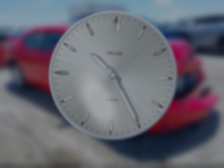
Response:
h=10 m=25
